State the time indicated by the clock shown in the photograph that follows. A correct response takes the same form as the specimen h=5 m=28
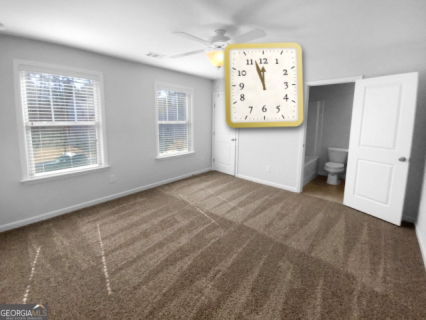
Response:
h=11 m=57
